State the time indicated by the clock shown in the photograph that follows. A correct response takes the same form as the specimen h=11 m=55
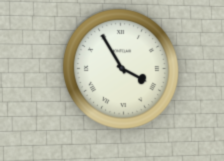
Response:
h=3 m=55
